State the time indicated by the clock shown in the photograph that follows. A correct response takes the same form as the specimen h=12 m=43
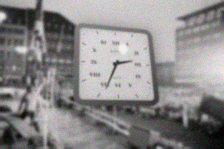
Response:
h=2 m=34
